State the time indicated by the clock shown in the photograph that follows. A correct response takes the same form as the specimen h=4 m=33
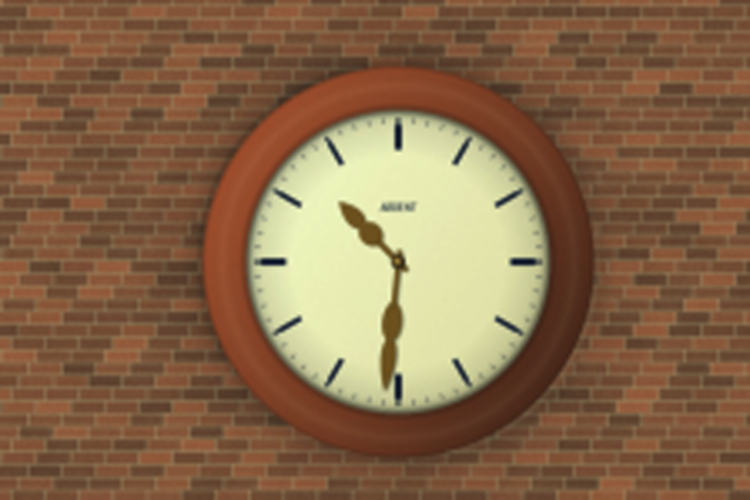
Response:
h=10 m=31
